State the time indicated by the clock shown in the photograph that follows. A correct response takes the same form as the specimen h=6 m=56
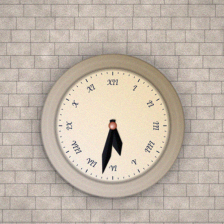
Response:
h=5 m=32
